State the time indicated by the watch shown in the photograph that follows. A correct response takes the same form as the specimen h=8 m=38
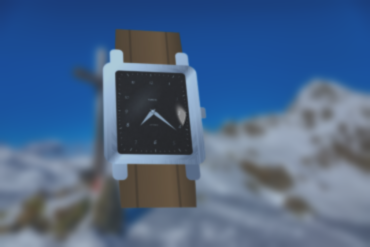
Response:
h=7 m=22
